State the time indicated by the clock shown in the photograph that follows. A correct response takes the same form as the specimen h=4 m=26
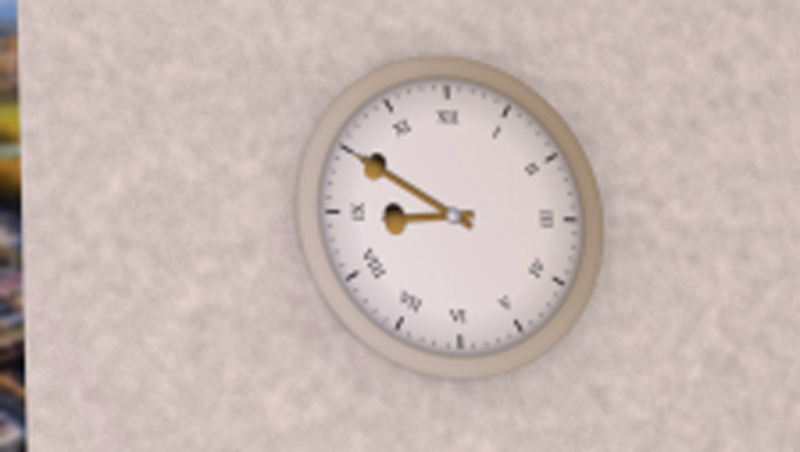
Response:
h=8 m=50
